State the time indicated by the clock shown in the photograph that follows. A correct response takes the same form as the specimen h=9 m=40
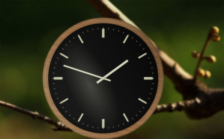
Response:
h=1 m=48
